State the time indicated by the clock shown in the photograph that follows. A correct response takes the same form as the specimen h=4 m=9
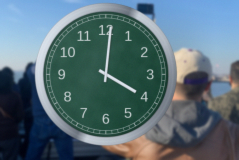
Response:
h=4 m=1
